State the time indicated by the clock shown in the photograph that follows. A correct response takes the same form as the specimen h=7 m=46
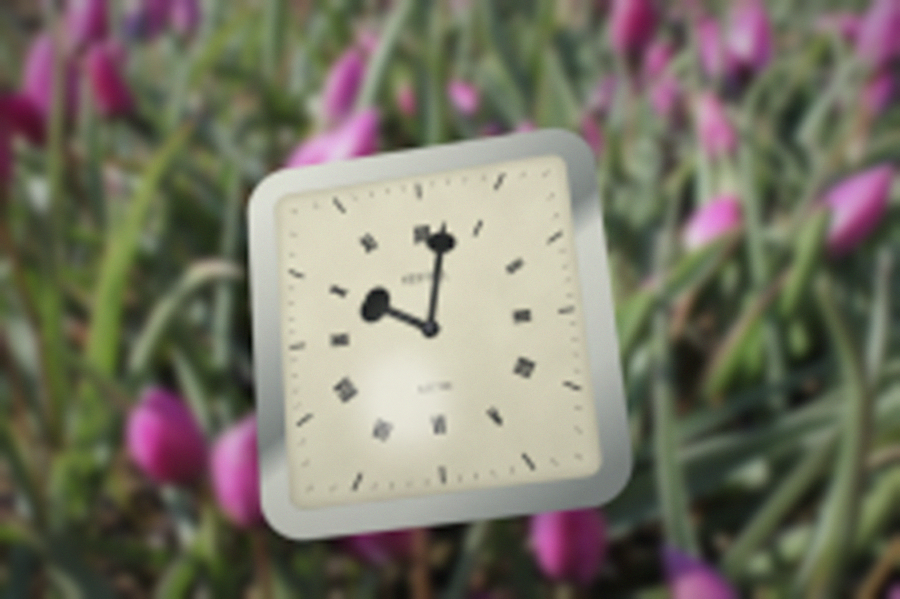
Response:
h=10 m=2
